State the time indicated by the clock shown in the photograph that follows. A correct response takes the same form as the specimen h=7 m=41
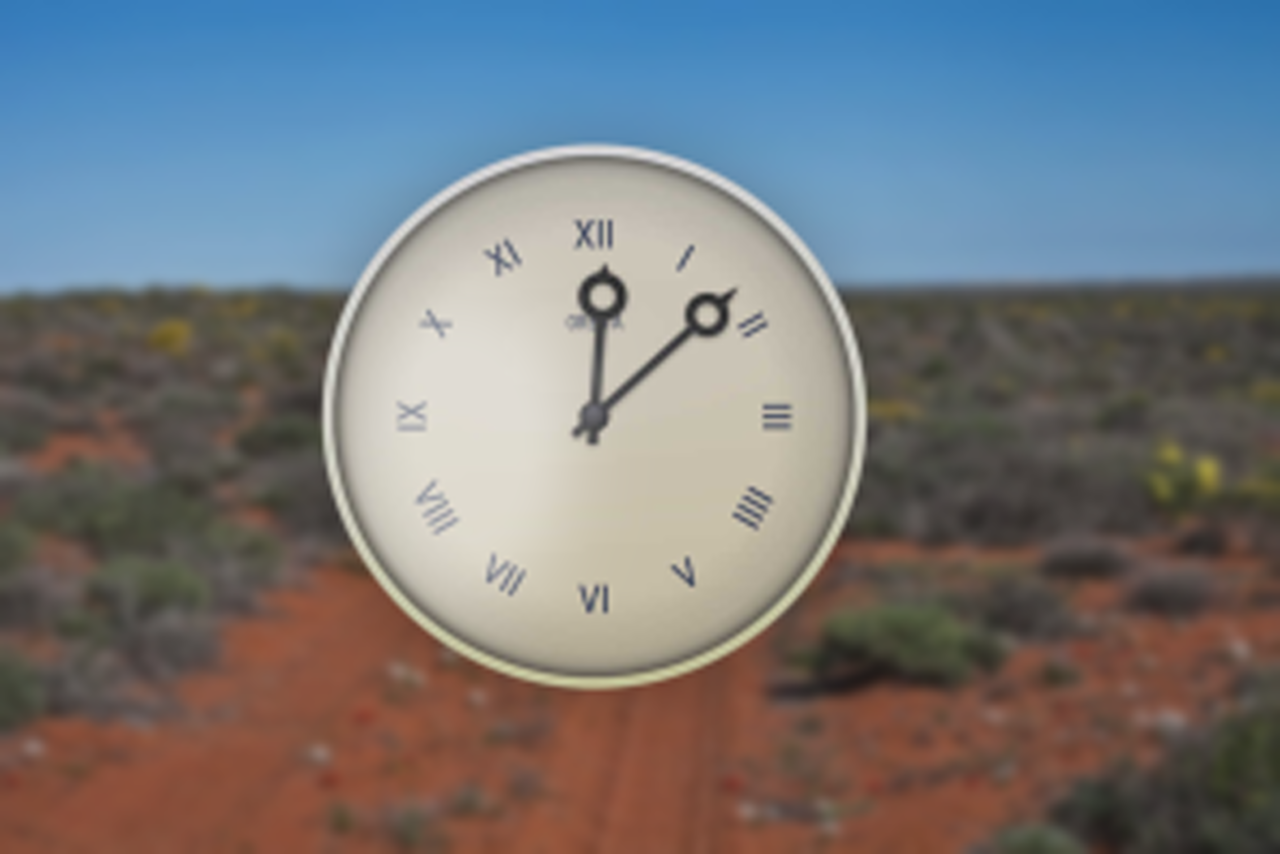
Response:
h=12 m=8
